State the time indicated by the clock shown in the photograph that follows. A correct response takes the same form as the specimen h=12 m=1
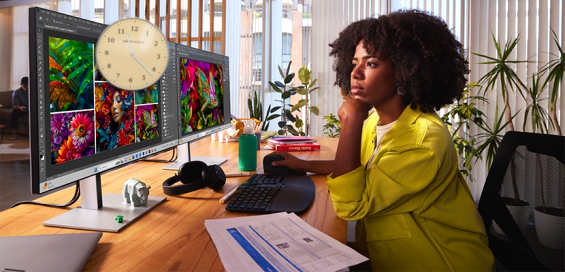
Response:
h=11 m=22
